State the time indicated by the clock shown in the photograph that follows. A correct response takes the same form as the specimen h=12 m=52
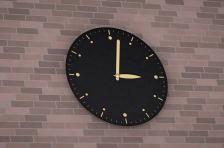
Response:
h=3 m=2
